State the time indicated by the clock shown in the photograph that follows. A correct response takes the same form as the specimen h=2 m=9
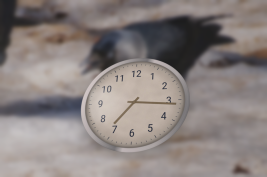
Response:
h=7 m=16
